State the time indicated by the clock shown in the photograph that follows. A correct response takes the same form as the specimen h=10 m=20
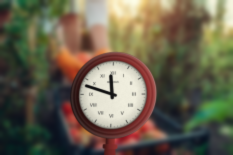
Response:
h=11 m=48
